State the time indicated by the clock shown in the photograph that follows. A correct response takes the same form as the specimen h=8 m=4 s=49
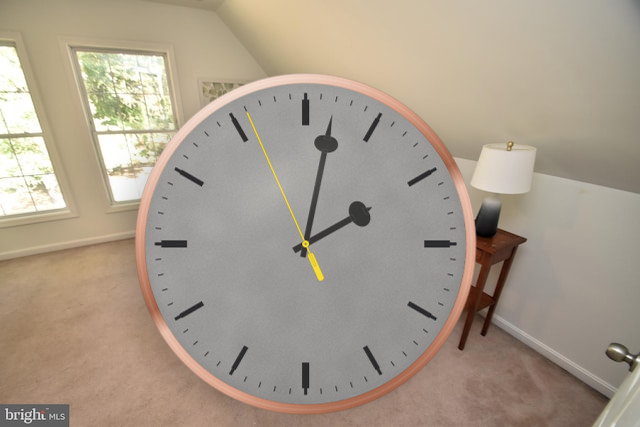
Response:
h=2 m=1 s=56
